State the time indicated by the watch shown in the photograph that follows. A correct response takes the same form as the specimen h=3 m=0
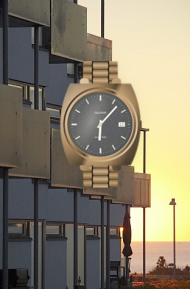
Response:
h=6 m=7
